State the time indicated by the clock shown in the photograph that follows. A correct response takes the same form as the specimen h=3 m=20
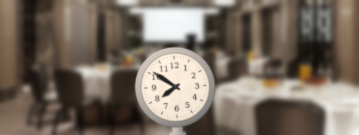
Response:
h=7 m=51
